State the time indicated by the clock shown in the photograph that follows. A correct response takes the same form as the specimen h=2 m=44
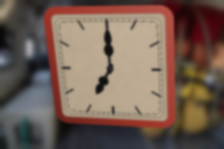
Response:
h=7 m=0
